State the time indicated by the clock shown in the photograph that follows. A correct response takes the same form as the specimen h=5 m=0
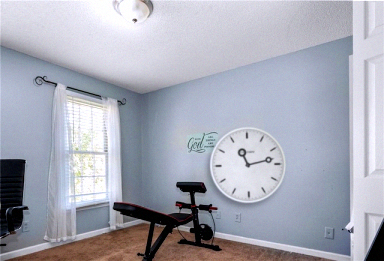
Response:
h=11 m=13
